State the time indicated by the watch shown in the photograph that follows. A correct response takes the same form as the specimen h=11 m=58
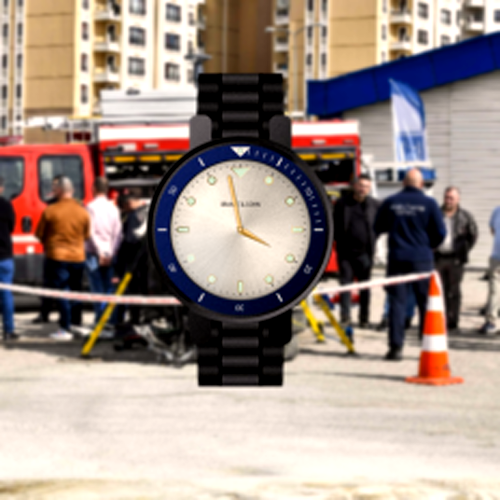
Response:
h=3 m=58
